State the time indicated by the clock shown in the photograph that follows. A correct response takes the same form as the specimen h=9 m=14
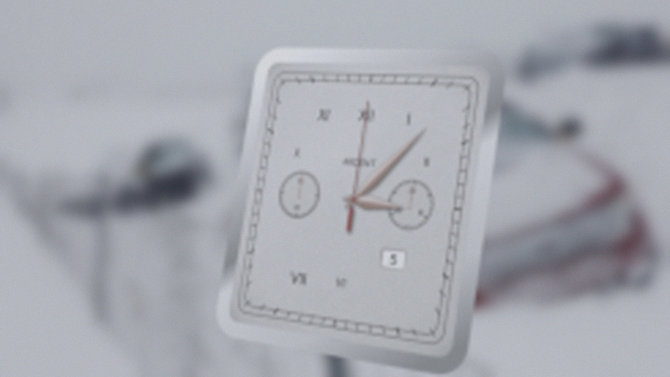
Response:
h=3 m=7
